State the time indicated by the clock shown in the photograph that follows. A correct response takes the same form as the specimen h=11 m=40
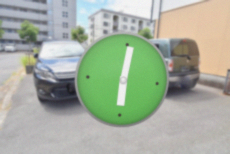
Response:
h=6 m=1
